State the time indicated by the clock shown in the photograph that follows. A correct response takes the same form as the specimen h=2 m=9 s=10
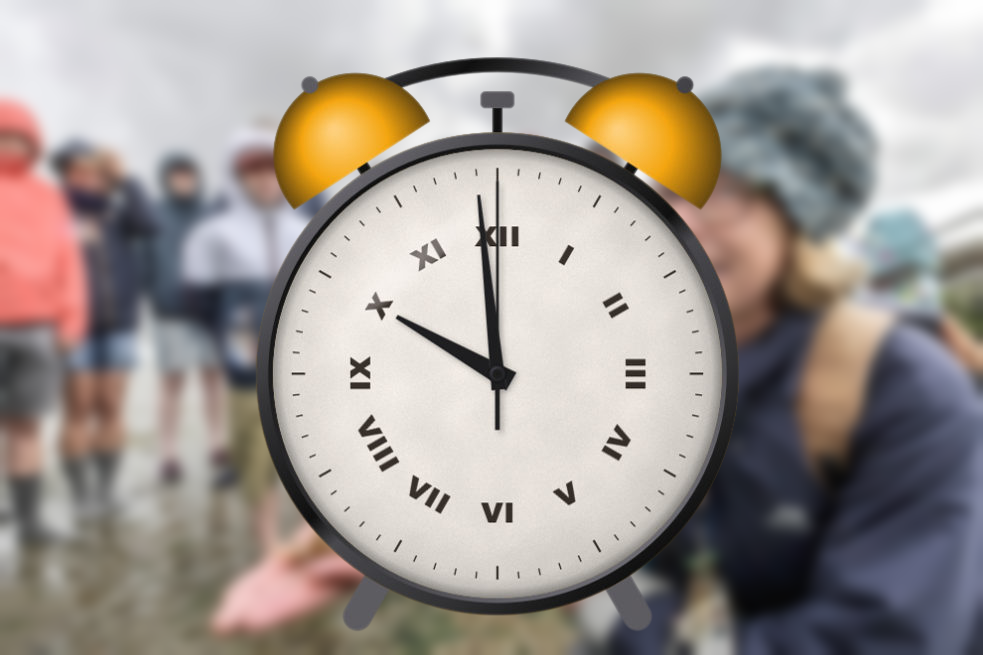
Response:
h=9 m=59 s=0
